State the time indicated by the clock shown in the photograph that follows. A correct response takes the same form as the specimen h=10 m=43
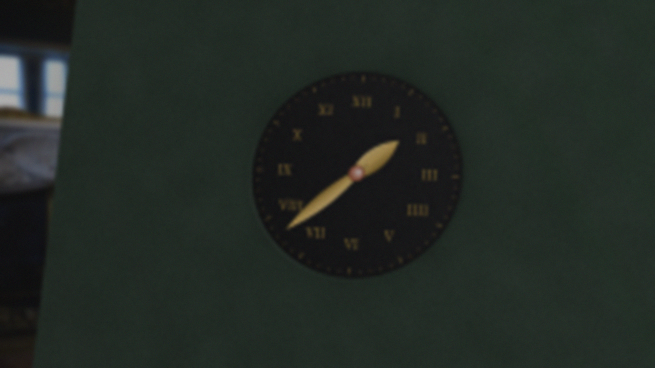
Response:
h=1 m=38
